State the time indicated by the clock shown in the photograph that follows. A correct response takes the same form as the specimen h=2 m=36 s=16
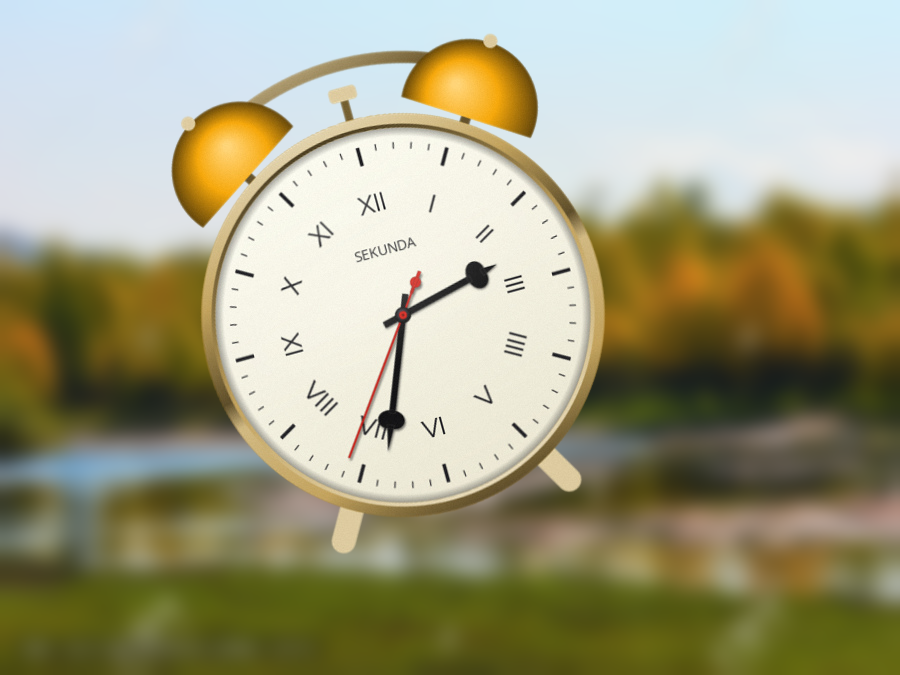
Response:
h=2 m=33 s=36
